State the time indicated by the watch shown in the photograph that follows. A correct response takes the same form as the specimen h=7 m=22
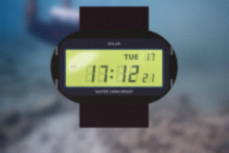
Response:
h=17 m=12
